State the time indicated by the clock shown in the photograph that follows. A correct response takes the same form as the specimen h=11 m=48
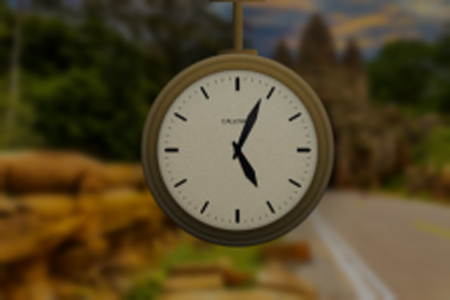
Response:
h=5 m=4
